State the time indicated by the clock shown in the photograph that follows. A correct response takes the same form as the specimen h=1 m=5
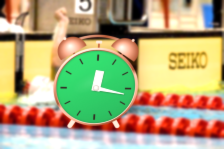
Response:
h=12 m=17
